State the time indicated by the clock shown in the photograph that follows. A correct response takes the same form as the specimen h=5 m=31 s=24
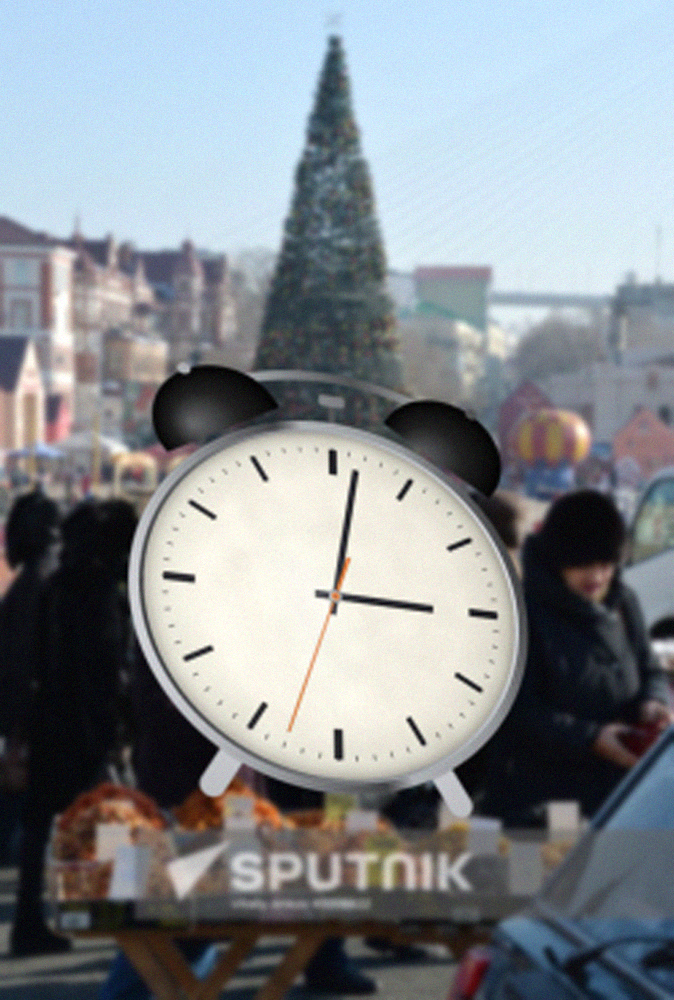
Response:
h=3 m=1 s=33
